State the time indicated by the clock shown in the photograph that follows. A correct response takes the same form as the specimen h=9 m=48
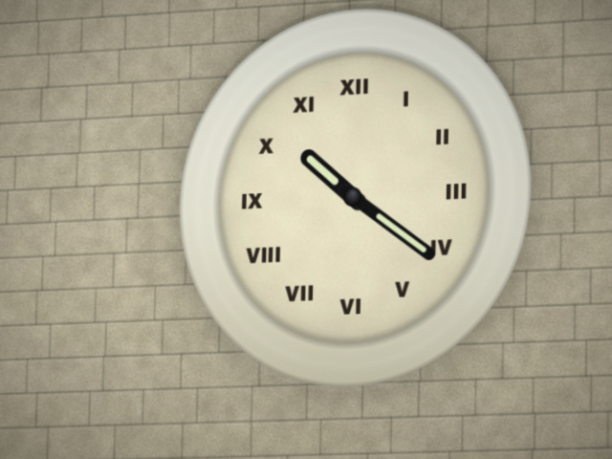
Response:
h=10 m=21
